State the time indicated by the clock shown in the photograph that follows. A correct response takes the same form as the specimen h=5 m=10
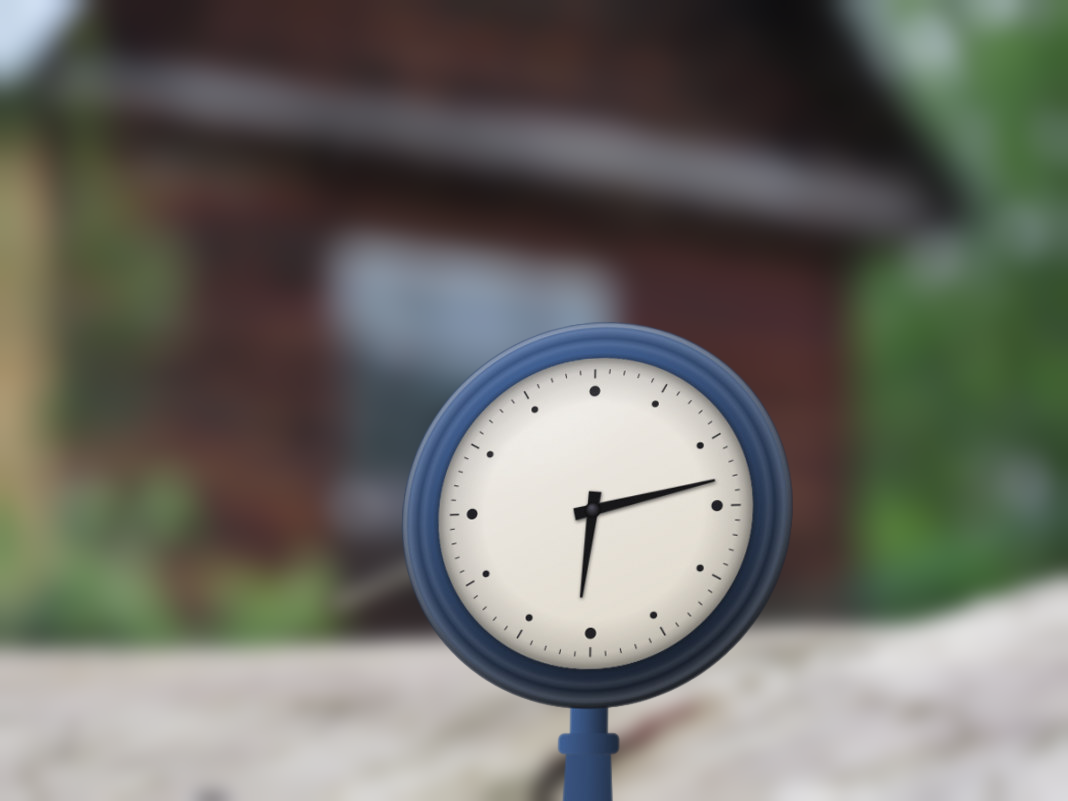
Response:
h=6 m=13
